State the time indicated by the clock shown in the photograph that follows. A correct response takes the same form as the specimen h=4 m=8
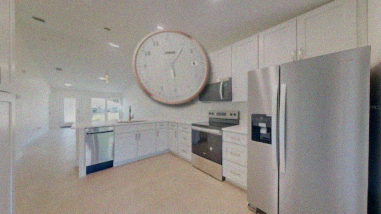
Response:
h=6 m=6
